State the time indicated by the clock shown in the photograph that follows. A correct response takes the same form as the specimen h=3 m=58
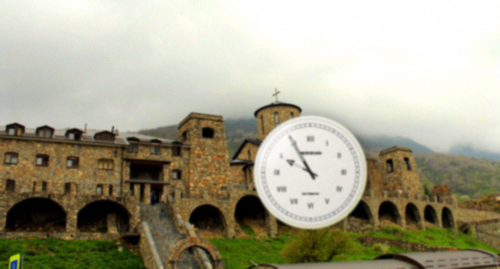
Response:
h=9 m=55
